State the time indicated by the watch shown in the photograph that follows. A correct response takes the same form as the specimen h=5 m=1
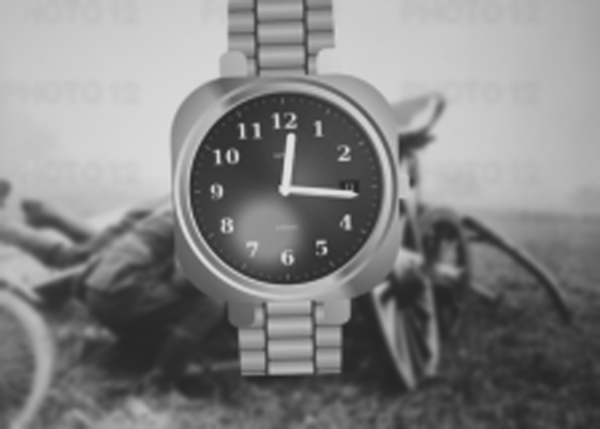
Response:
h=12 m=16
